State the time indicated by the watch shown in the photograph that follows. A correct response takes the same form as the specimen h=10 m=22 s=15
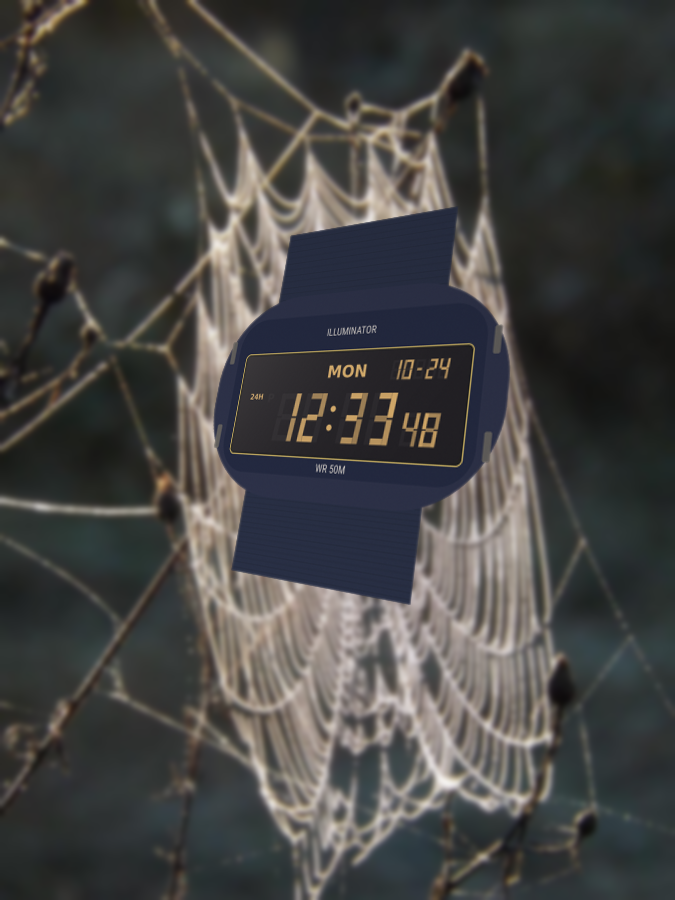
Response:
h=12 m=33 s=48
